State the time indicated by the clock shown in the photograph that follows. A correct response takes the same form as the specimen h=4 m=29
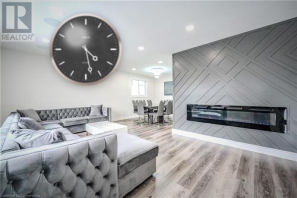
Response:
h=4 m=28
